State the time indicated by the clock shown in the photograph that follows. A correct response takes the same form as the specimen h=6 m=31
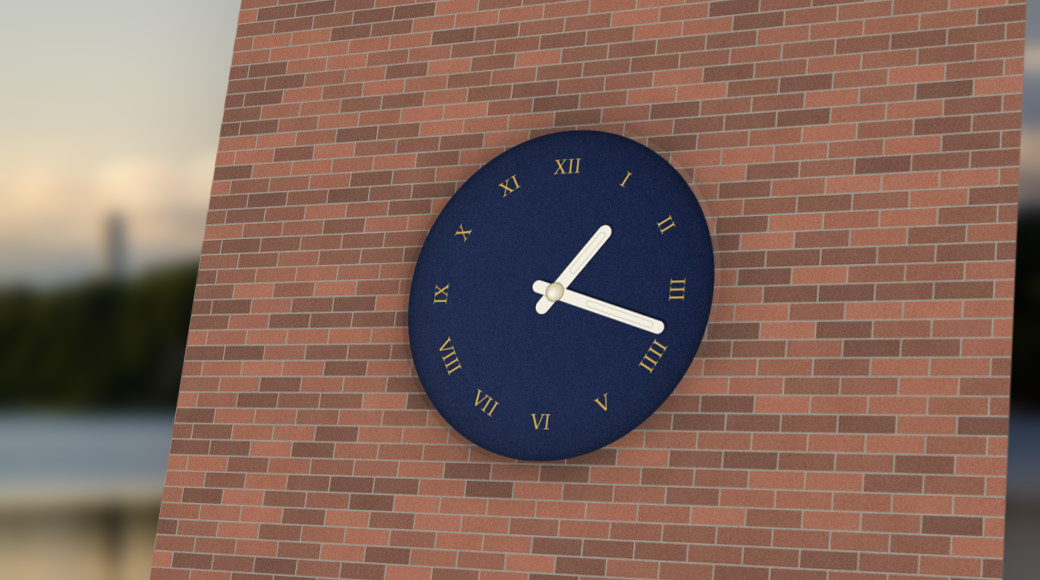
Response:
h=1 m=18
